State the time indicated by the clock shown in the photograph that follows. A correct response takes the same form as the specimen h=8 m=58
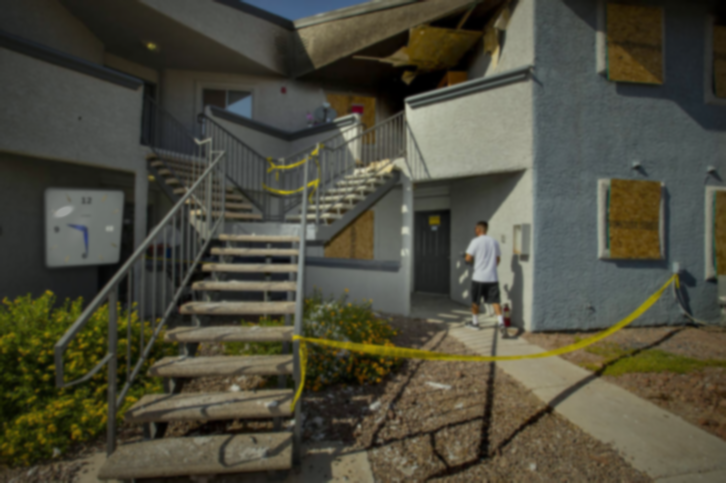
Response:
h=9 m=29
